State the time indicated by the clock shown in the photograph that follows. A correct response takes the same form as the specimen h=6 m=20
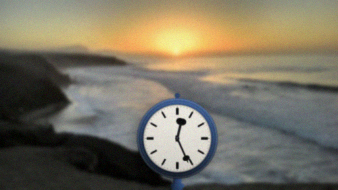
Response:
h=12 m=26
